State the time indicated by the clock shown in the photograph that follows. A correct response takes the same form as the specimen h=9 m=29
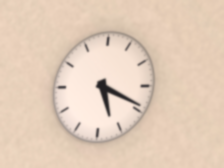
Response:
h=5 m=19
